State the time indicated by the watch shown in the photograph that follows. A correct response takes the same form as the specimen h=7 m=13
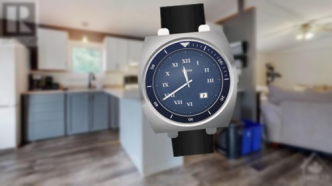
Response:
h=11 m=40
